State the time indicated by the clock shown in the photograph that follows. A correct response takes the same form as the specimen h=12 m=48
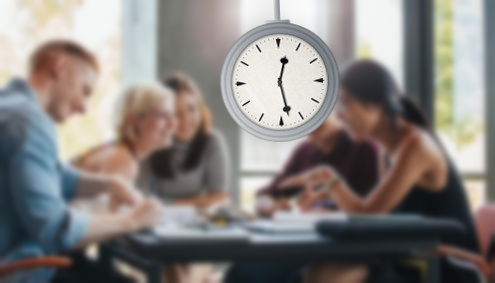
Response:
h=12 m=28
